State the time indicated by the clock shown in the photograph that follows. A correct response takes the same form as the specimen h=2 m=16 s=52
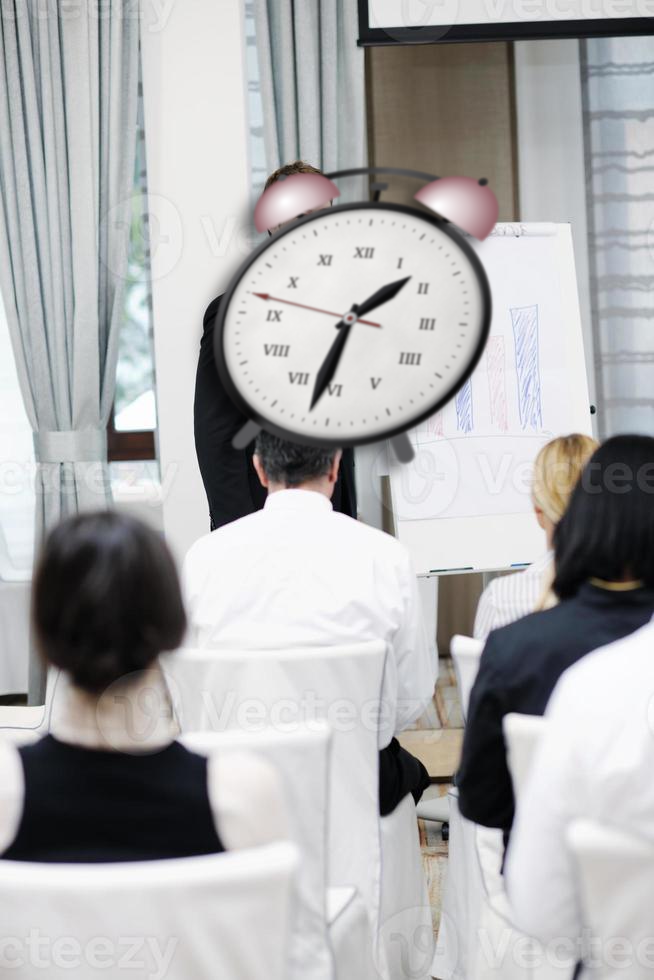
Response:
h=1 m=31 s=47
